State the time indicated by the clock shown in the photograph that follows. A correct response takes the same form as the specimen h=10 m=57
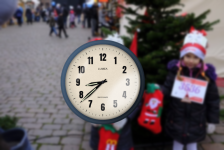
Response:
h=8 m=38
